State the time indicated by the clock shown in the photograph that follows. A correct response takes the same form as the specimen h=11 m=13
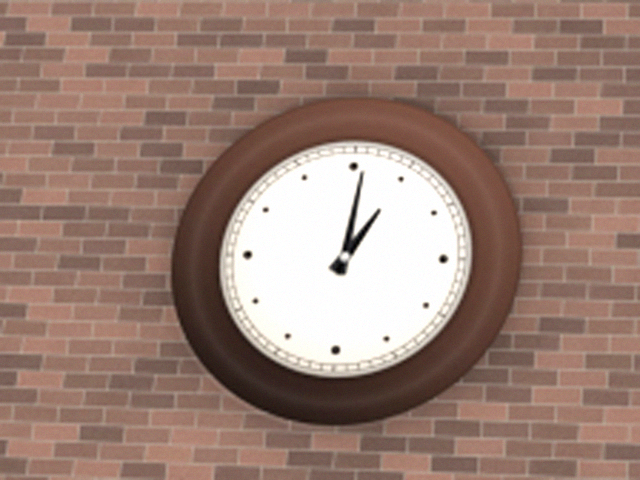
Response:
h=1 m=1
